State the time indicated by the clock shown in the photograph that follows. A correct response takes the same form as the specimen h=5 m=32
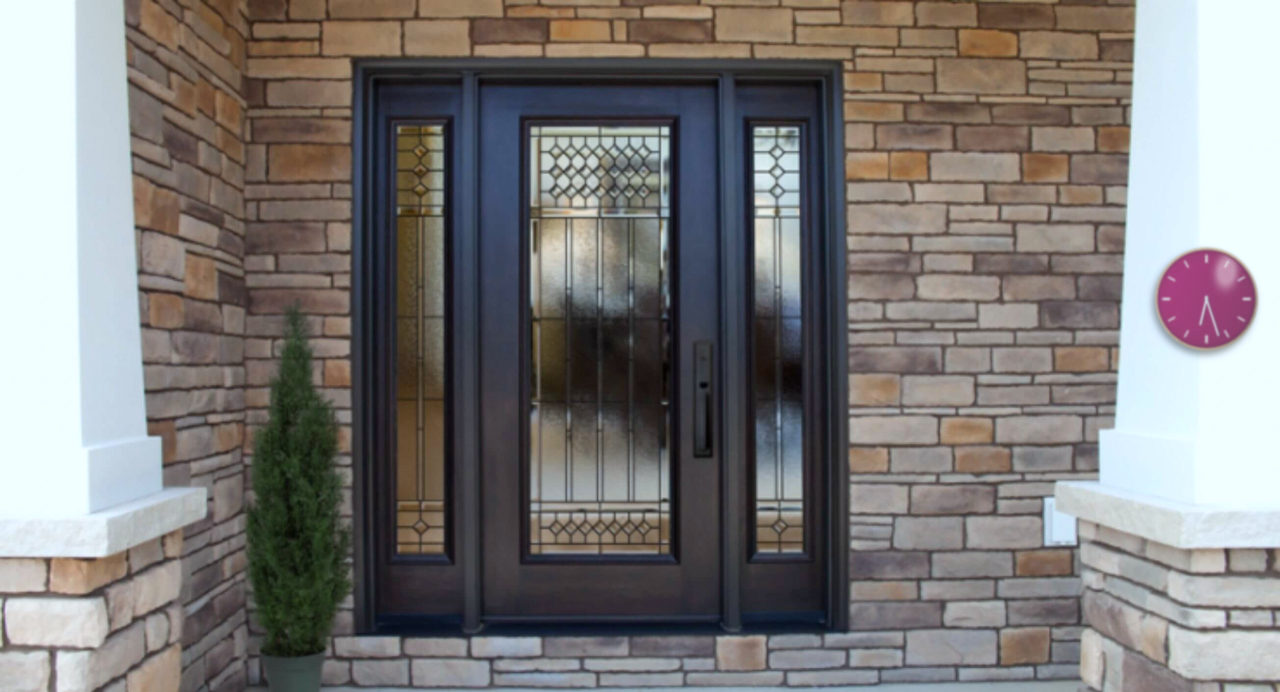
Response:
h=6 m=27
